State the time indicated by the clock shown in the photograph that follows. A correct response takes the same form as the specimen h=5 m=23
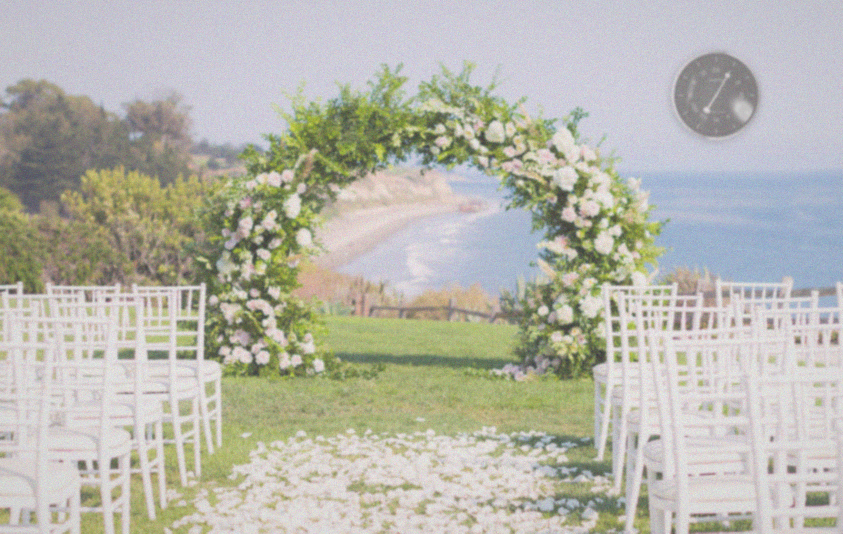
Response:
h=7 m=5
